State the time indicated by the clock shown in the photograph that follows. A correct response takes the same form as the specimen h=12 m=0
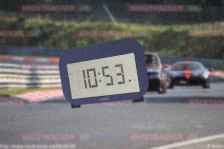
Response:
h=10 m=53
